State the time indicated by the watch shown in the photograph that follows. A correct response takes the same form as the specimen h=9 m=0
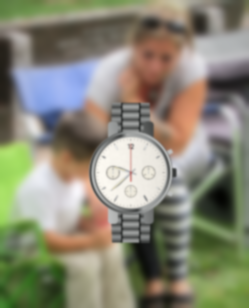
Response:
h=9 m=38
